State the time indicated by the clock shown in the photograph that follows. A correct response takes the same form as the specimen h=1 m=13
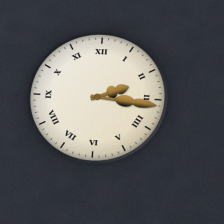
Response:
h=2 m=16
